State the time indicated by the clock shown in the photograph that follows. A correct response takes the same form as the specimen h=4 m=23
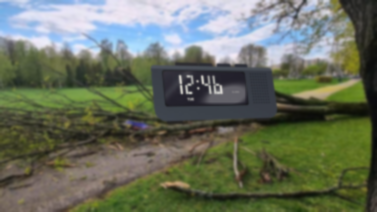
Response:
h=12 m=46
